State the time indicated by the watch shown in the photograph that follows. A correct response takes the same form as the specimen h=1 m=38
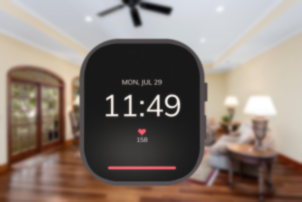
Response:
h=11 m=49
